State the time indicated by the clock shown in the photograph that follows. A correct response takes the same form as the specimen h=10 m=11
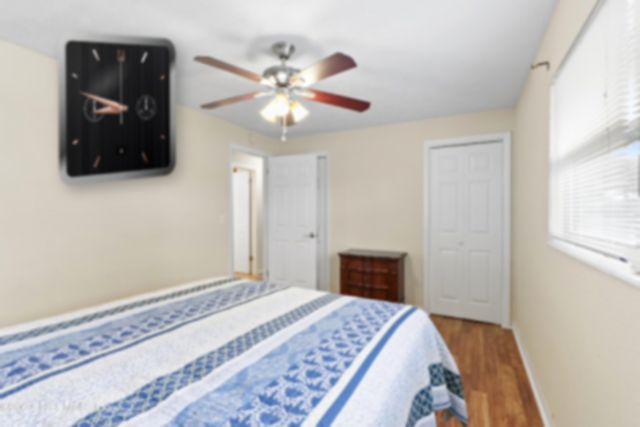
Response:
h=8 m=48
